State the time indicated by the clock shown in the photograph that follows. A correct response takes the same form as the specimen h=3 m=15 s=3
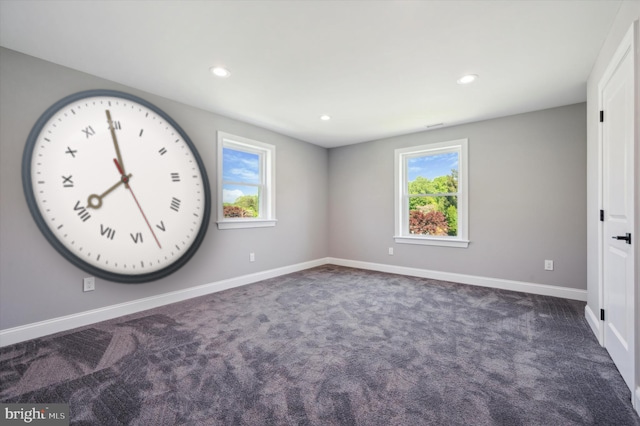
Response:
h=7 m=59 s=27
